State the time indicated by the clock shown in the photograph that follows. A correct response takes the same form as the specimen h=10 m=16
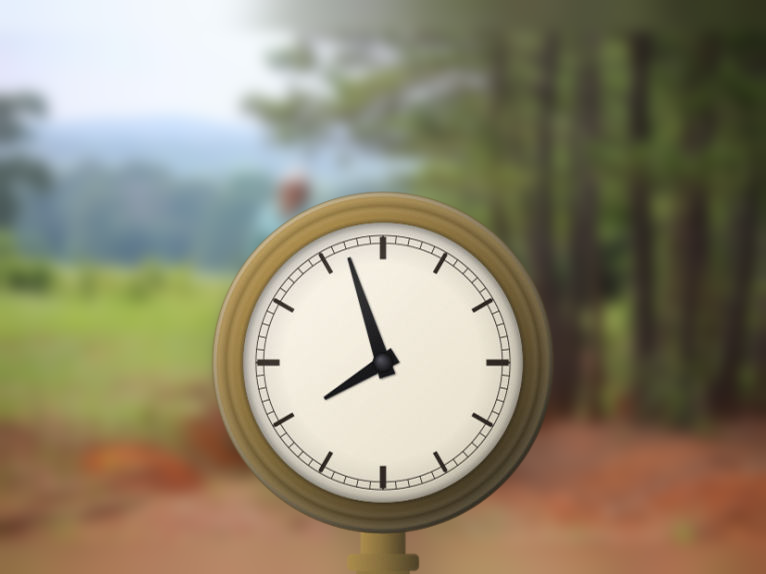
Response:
h=7 m=57
